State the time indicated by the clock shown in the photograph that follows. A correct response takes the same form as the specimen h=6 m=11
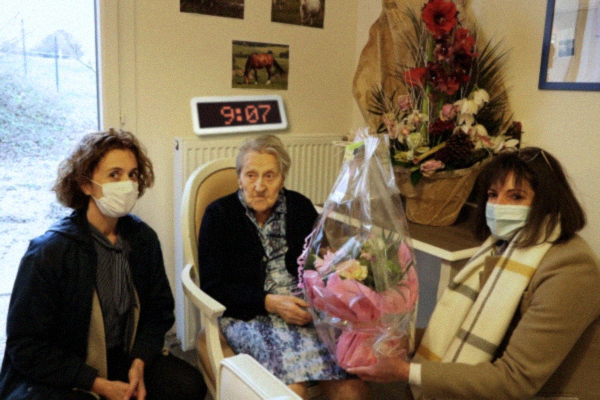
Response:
h=9 m=7
